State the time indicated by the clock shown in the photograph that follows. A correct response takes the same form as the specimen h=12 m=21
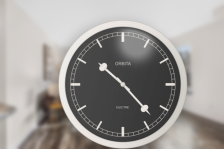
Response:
h=10 m=23
